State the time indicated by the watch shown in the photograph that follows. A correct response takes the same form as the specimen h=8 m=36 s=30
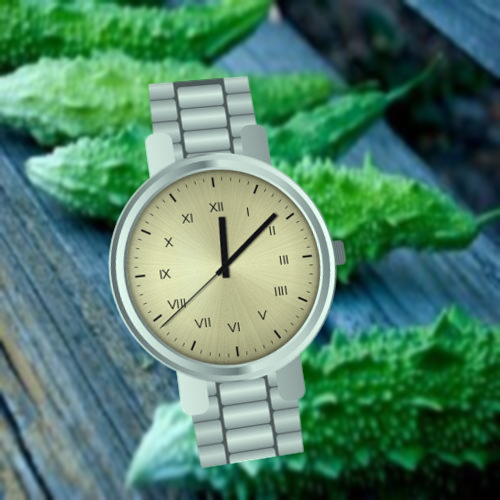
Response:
h=12 m=8 s=39
